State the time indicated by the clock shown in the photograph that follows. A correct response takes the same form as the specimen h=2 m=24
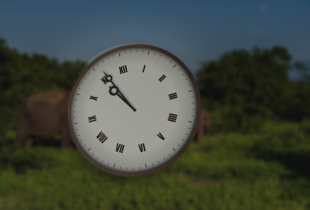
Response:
h=10 m=56
